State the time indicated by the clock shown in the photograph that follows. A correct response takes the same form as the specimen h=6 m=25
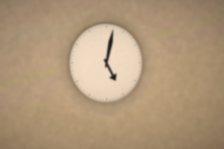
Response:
h=5 m=2
